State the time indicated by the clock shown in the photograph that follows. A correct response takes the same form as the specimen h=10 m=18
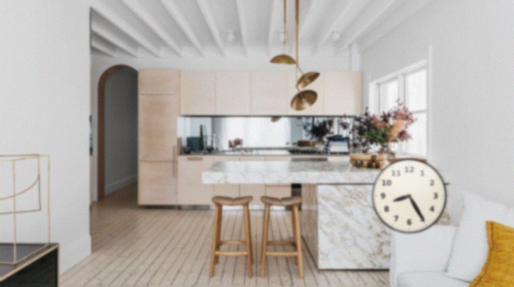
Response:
h=8 m=25
